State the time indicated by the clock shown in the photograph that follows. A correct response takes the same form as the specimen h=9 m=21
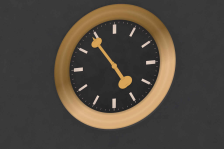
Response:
h=4 m=54
